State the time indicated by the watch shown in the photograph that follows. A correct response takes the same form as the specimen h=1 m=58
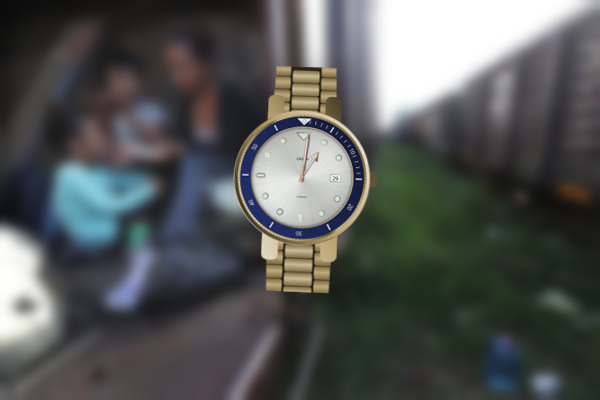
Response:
h=1 m=1
